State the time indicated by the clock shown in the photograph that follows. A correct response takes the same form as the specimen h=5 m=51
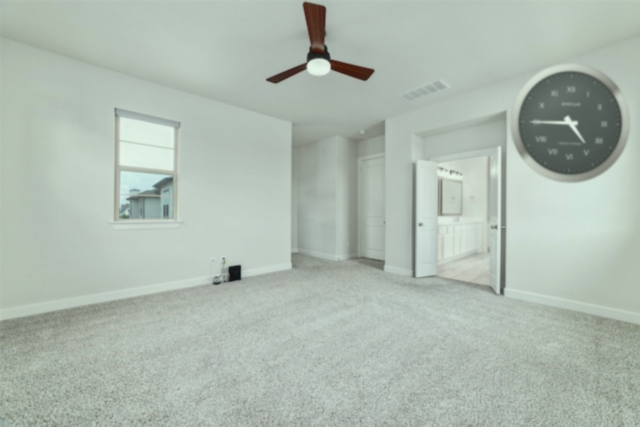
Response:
h=4 m=45
